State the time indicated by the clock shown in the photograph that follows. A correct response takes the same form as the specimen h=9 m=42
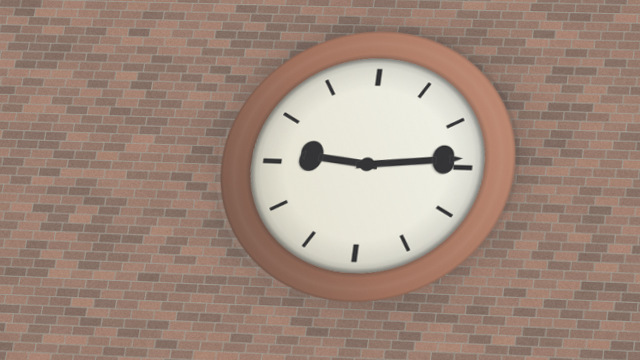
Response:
h=9 m=14
